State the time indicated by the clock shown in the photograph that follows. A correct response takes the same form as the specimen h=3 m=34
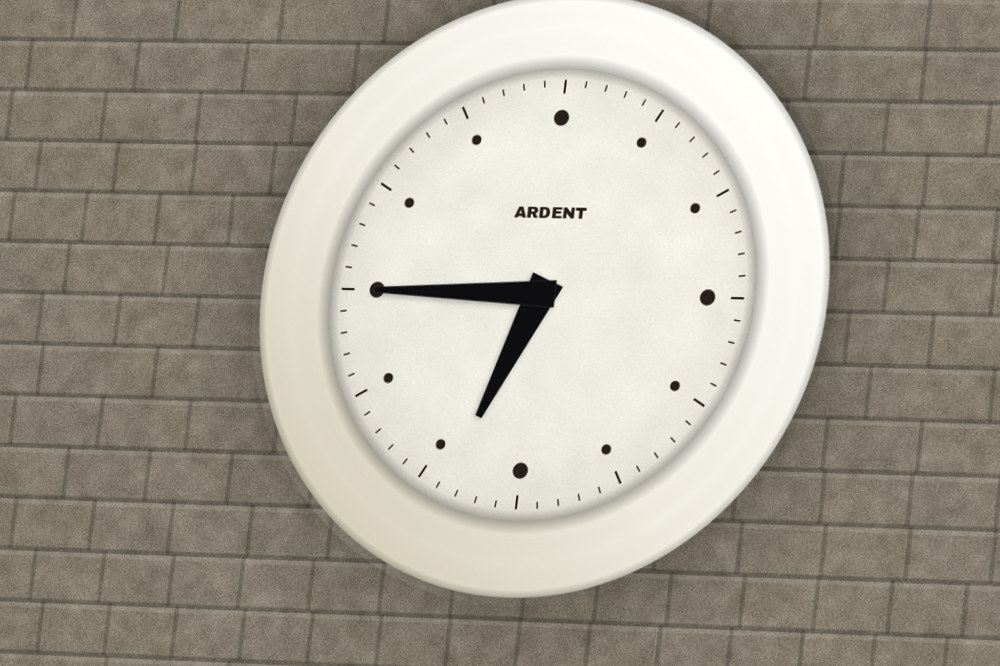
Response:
h=6 m=45
